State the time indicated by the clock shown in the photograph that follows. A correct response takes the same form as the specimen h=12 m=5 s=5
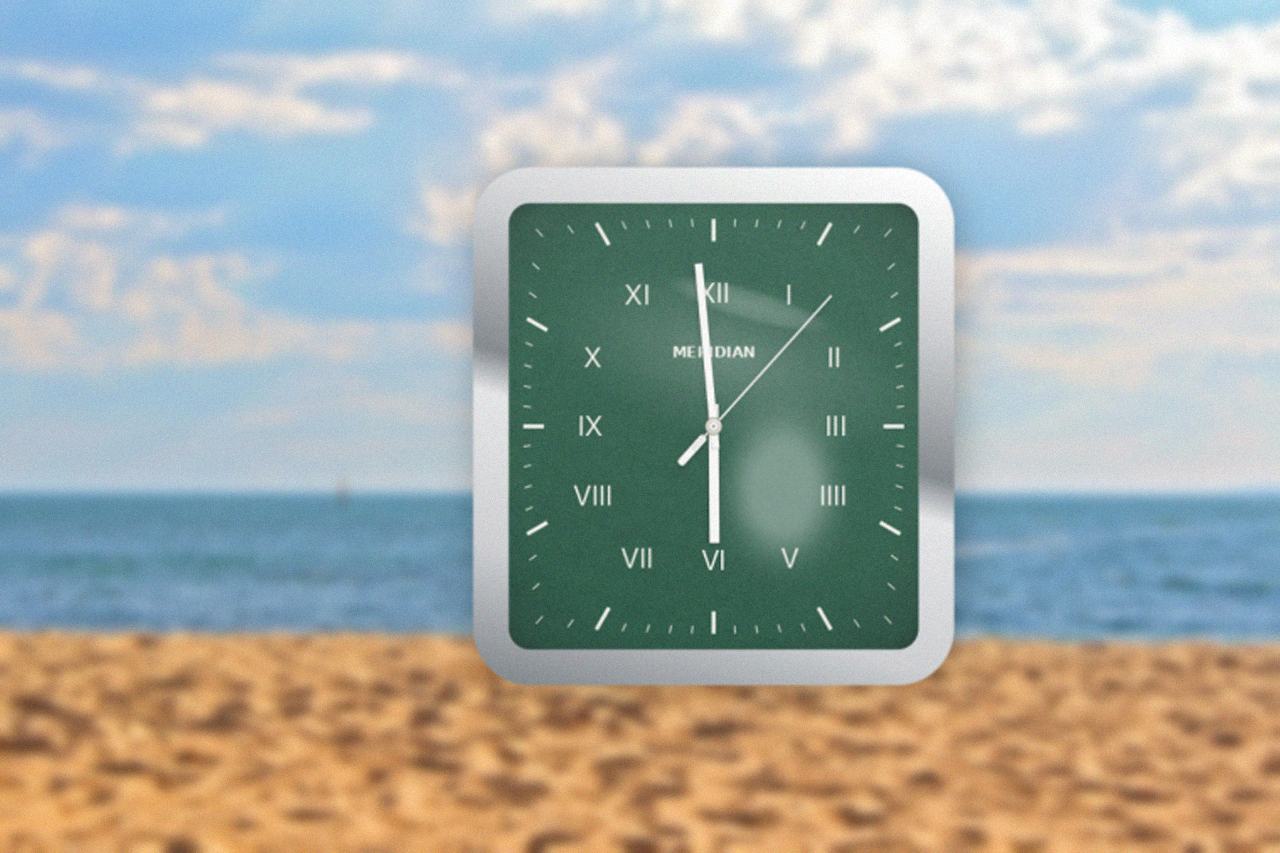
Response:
h=5 m=59 s=7
